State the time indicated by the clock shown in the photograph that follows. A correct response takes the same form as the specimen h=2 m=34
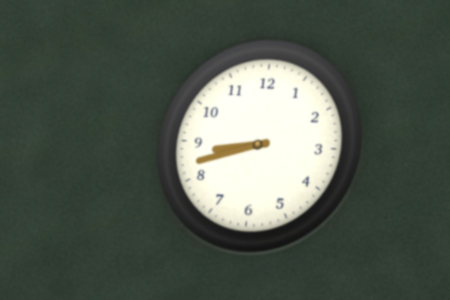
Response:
h=8 m=42
